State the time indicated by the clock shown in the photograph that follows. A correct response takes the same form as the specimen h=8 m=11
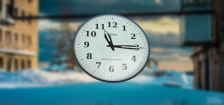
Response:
h=11 m=15
